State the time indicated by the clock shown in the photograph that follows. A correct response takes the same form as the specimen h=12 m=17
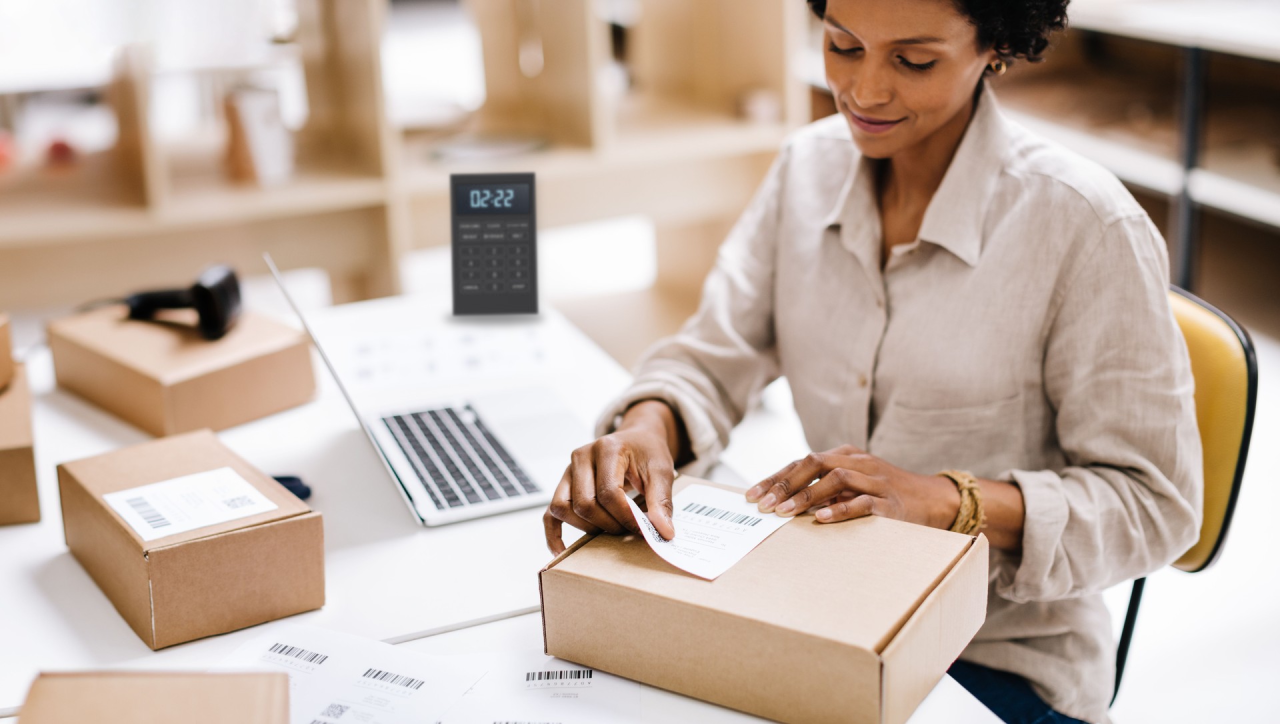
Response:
h=2 m=22
